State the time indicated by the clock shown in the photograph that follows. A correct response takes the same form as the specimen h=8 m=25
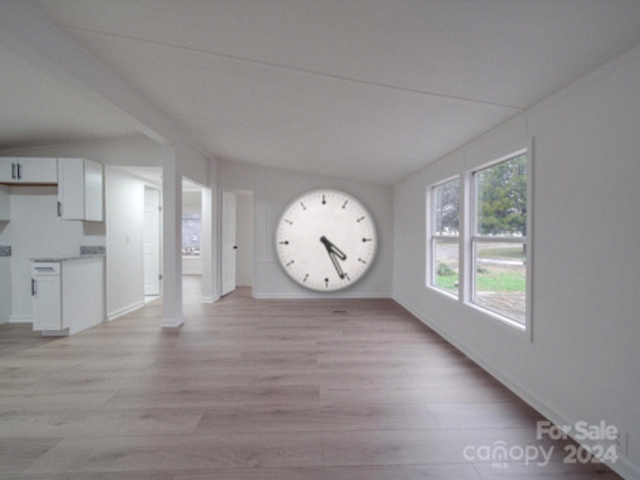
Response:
h=4 m=26
